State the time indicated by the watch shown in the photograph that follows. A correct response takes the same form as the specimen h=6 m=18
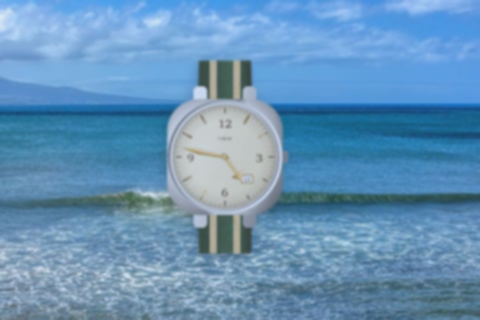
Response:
h=4 m=47
